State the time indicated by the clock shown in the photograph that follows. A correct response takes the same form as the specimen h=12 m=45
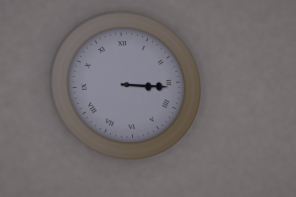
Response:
h=3 m=16
